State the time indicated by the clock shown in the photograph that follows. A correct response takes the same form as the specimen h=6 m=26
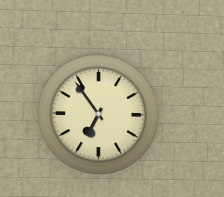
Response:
h=6 m=54
